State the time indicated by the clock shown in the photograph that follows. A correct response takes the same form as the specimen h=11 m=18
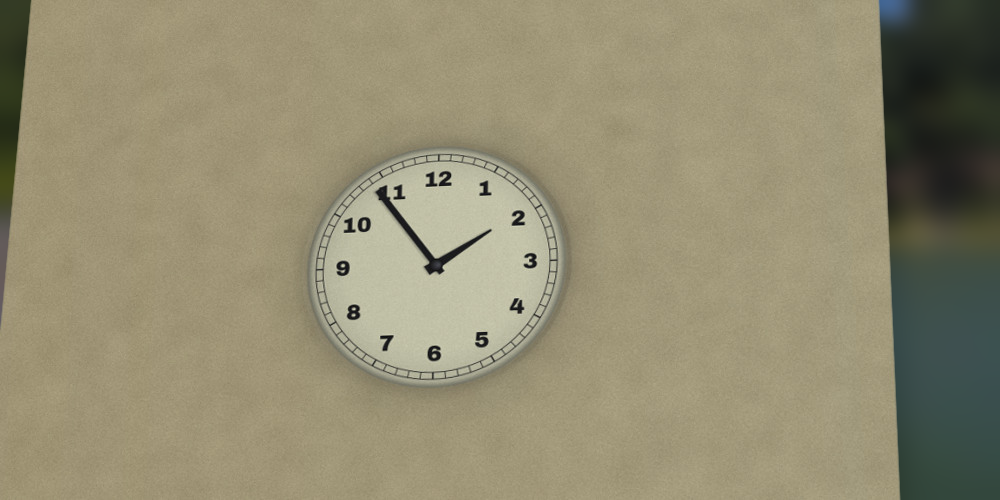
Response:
h=1 m=54
